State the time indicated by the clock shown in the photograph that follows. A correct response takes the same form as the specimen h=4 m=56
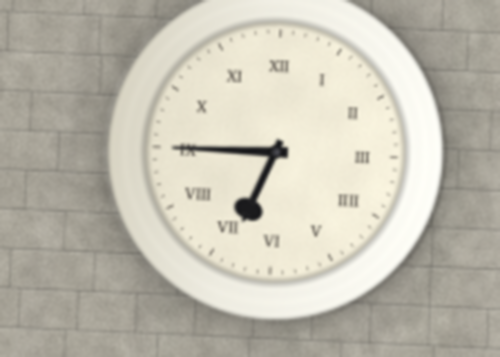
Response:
h=6 m=45
